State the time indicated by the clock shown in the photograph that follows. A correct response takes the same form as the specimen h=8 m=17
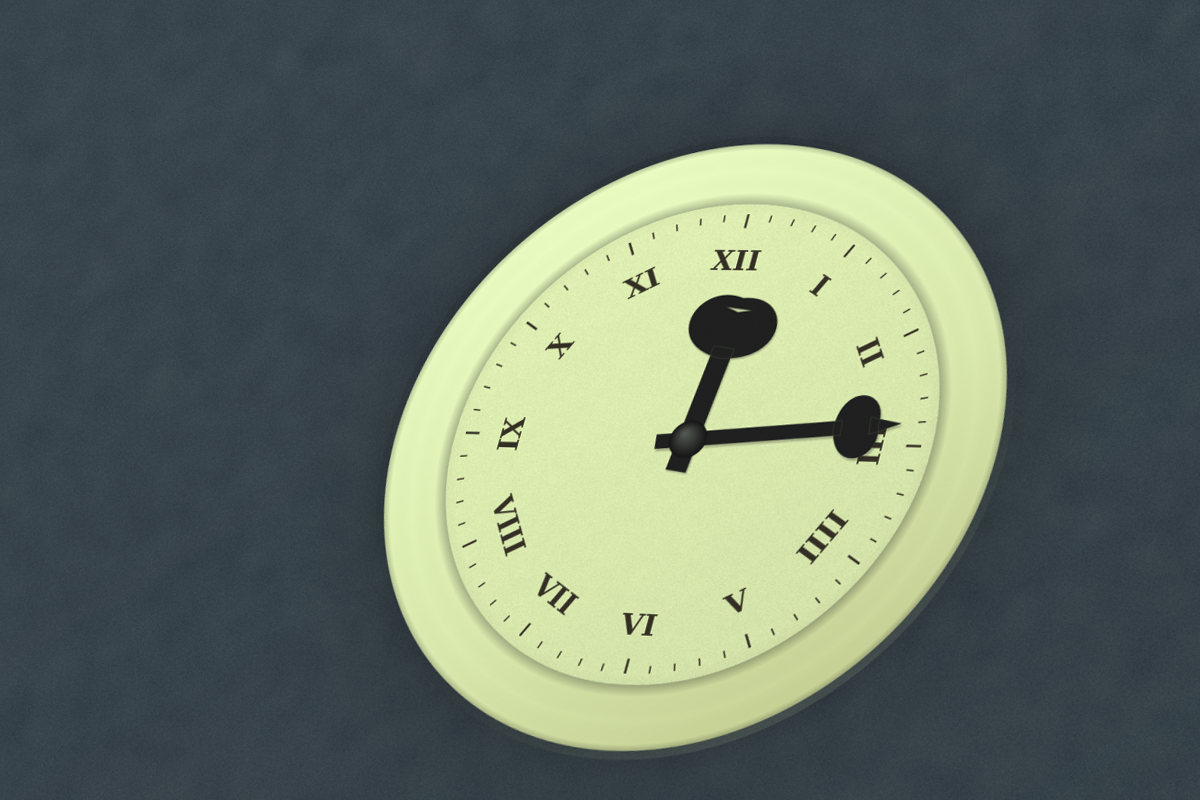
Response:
h=12 m=14
